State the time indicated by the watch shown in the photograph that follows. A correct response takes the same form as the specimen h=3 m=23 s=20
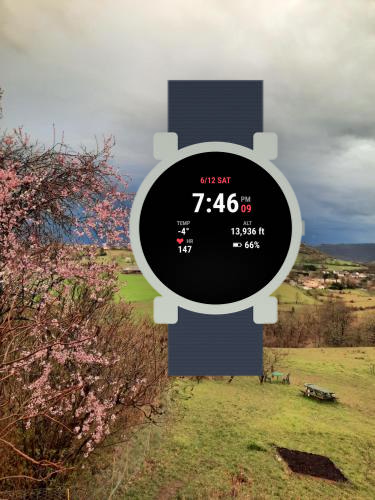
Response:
h=7 m=46 s=9
